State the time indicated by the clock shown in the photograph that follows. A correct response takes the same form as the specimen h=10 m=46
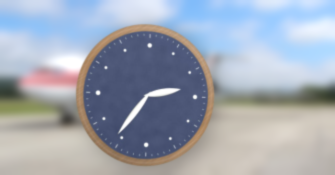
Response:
h=2 m=36
